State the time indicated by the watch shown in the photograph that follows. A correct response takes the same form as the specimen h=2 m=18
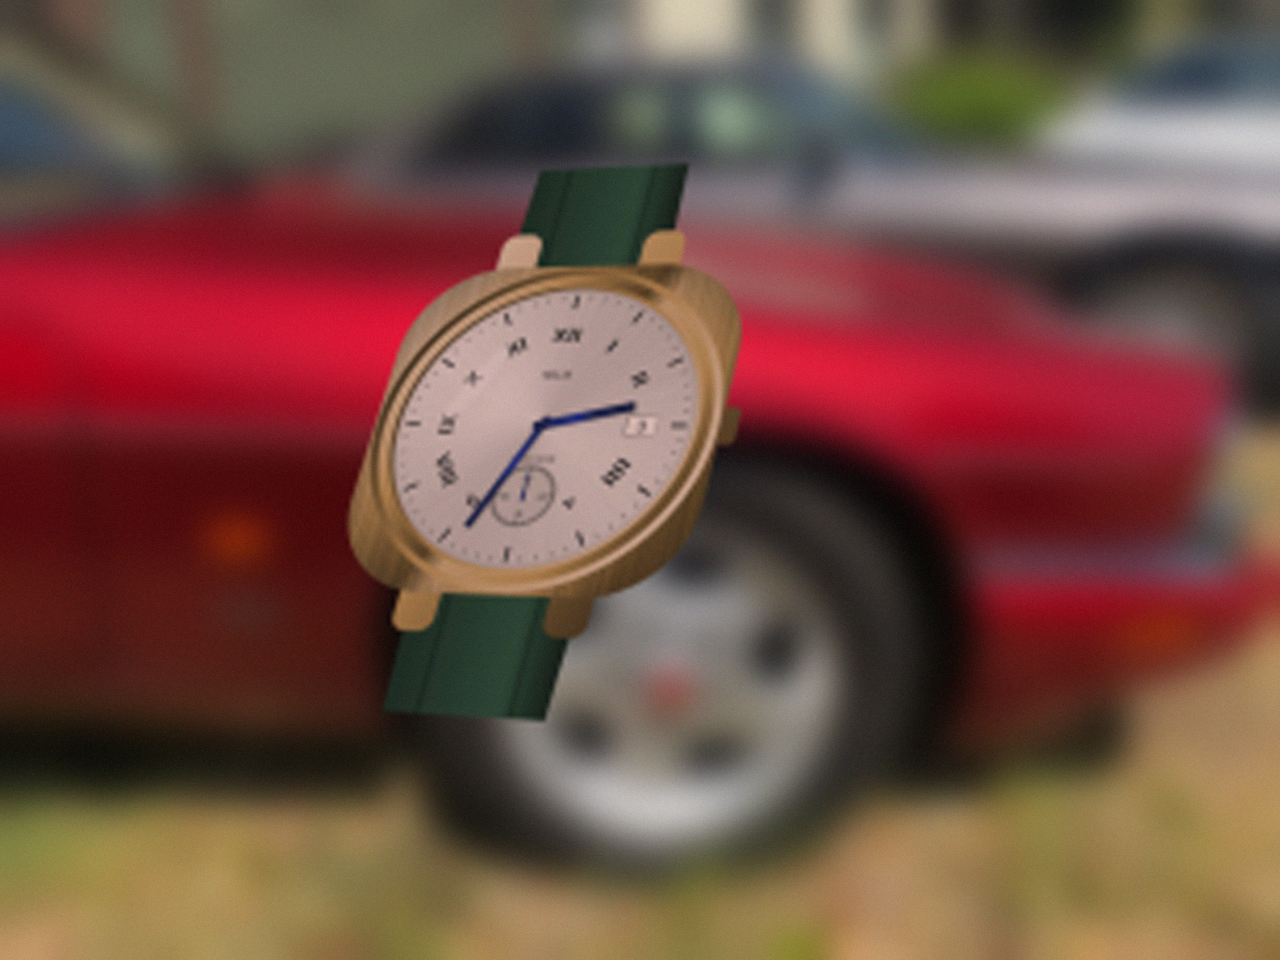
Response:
h=2 m=34
